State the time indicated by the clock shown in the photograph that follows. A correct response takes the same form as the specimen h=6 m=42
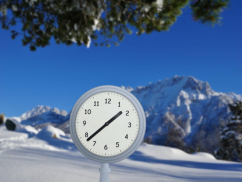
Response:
h=1 m=38
